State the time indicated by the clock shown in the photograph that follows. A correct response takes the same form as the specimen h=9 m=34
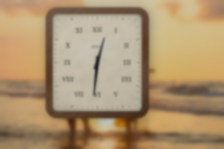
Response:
h=12 m=31
